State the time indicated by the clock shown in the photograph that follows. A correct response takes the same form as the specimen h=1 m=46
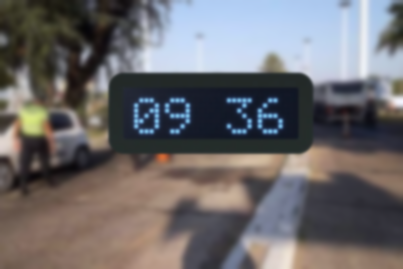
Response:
h=9 m=36
